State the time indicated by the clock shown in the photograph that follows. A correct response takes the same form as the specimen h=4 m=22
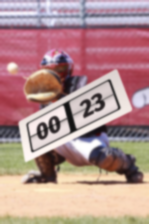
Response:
h=0 m=23
